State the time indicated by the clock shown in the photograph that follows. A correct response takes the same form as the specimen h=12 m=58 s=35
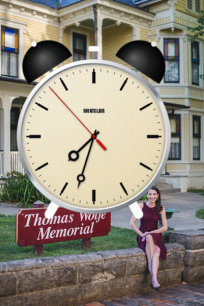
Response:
h=7 m=32 s=53
